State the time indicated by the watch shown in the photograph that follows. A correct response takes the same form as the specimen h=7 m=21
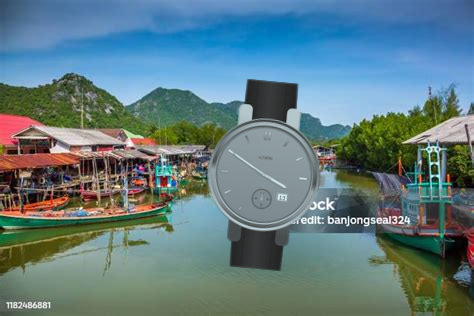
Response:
h=3 m=50
